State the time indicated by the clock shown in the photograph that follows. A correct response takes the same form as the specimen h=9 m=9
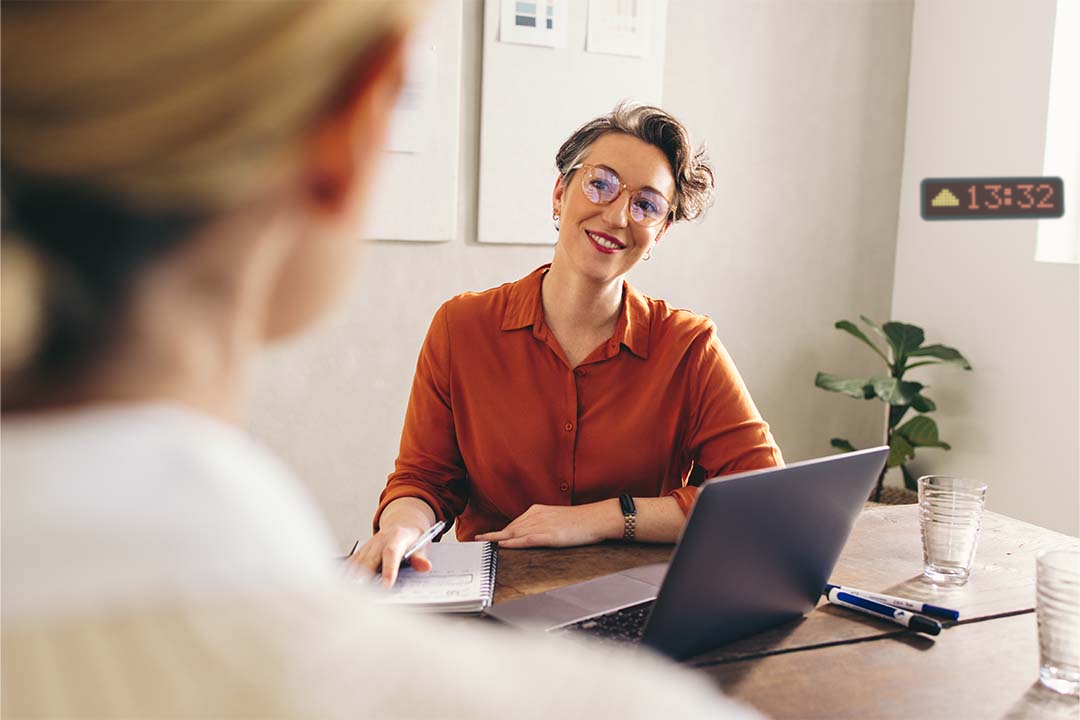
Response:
h=13 m=32
